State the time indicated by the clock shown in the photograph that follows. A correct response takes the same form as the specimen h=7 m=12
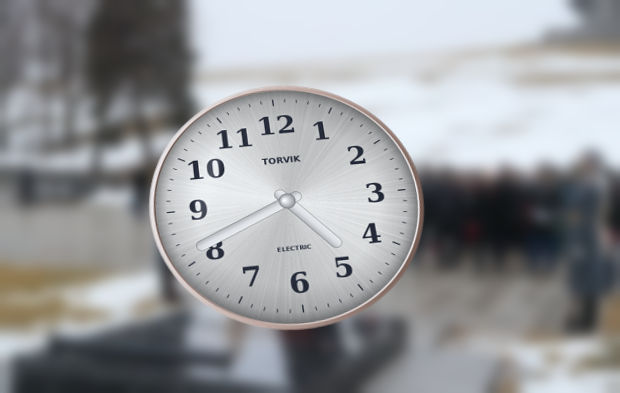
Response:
h=4 m=41
